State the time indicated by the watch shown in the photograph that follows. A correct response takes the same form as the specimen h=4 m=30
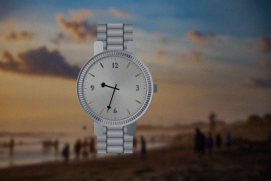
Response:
h=9 m=33
